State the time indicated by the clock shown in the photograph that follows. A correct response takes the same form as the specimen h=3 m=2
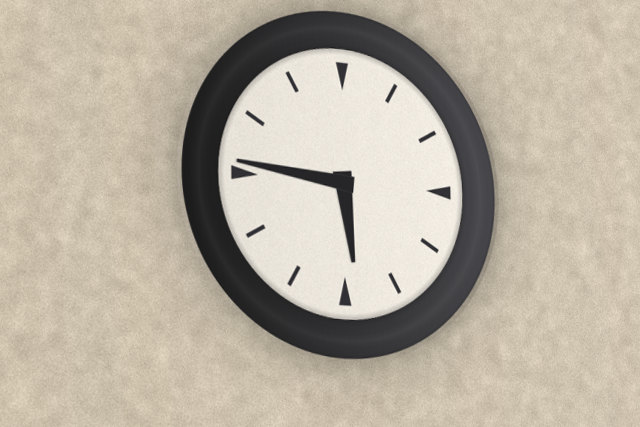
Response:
h=5 m=46
